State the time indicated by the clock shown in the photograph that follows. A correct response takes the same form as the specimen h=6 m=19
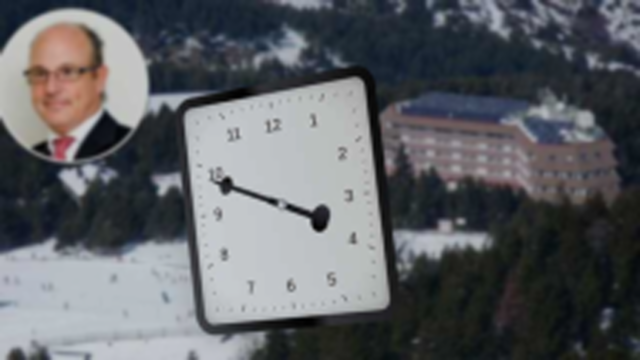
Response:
h=3 m=49
